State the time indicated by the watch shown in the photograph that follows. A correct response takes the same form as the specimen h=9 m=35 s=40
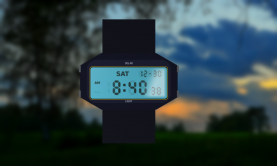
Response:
h=8 m=40 s=38
